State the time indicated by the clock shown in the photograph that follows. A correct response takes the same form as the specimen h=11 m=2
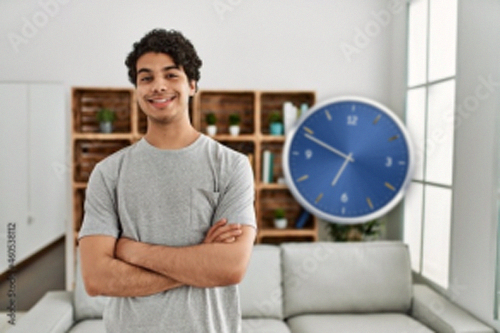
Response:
h=6 m=49
